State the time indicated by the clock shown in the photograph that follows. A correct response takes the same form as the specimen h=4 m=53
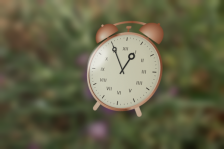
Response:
h=12 m=55
